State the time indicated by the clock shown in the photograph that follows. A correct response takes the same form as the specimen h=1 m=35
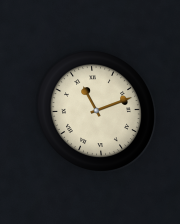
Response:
h=11 m=12
